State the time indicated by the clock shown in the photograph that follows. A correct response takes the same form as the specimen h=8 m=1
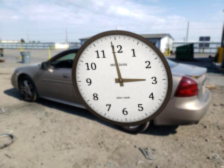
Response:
h=2 m=59
